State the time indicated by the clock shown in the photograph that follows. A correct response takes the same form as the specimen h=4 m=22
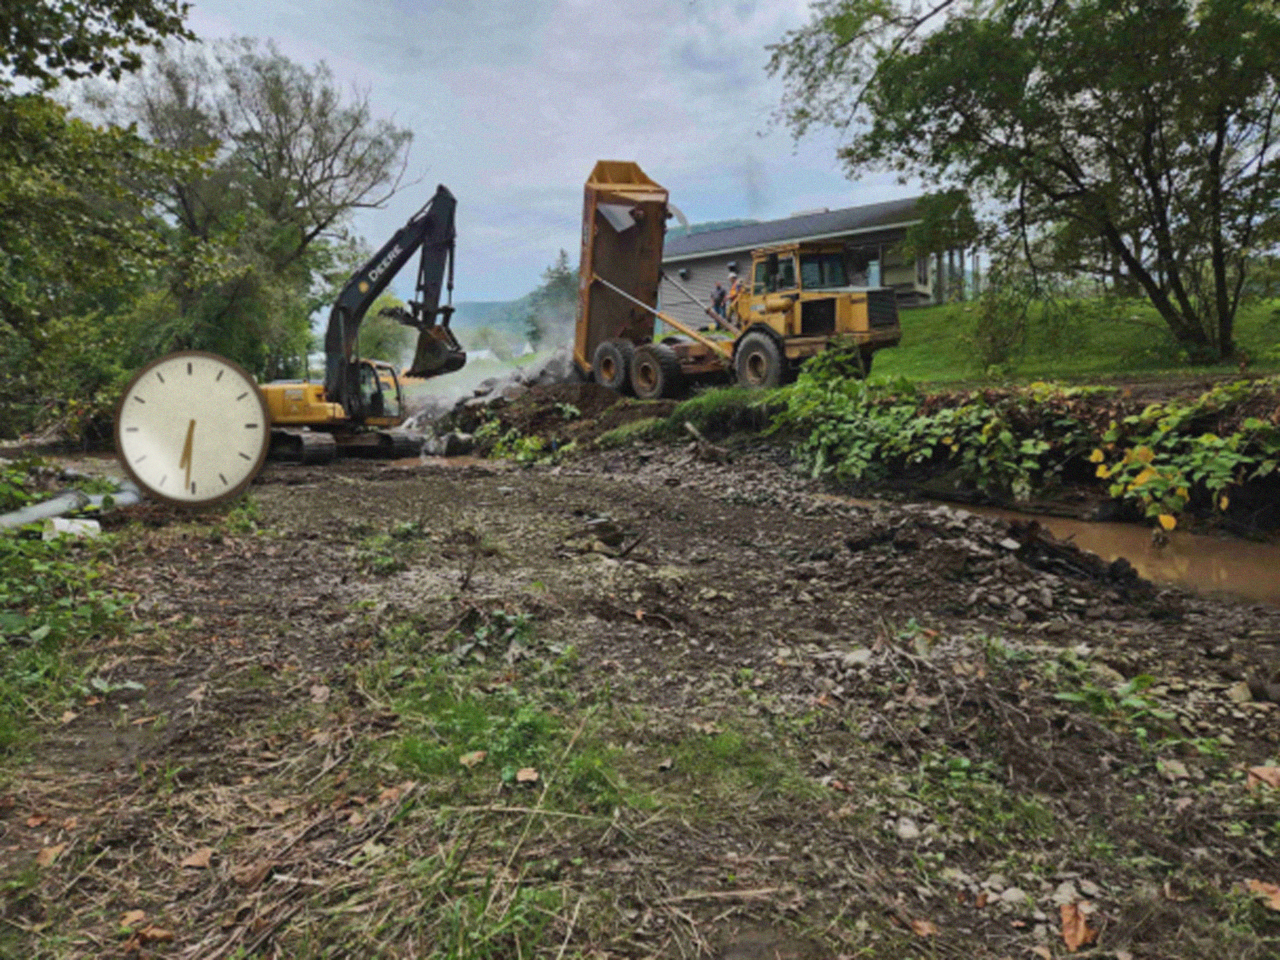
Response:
h=6 m=31
